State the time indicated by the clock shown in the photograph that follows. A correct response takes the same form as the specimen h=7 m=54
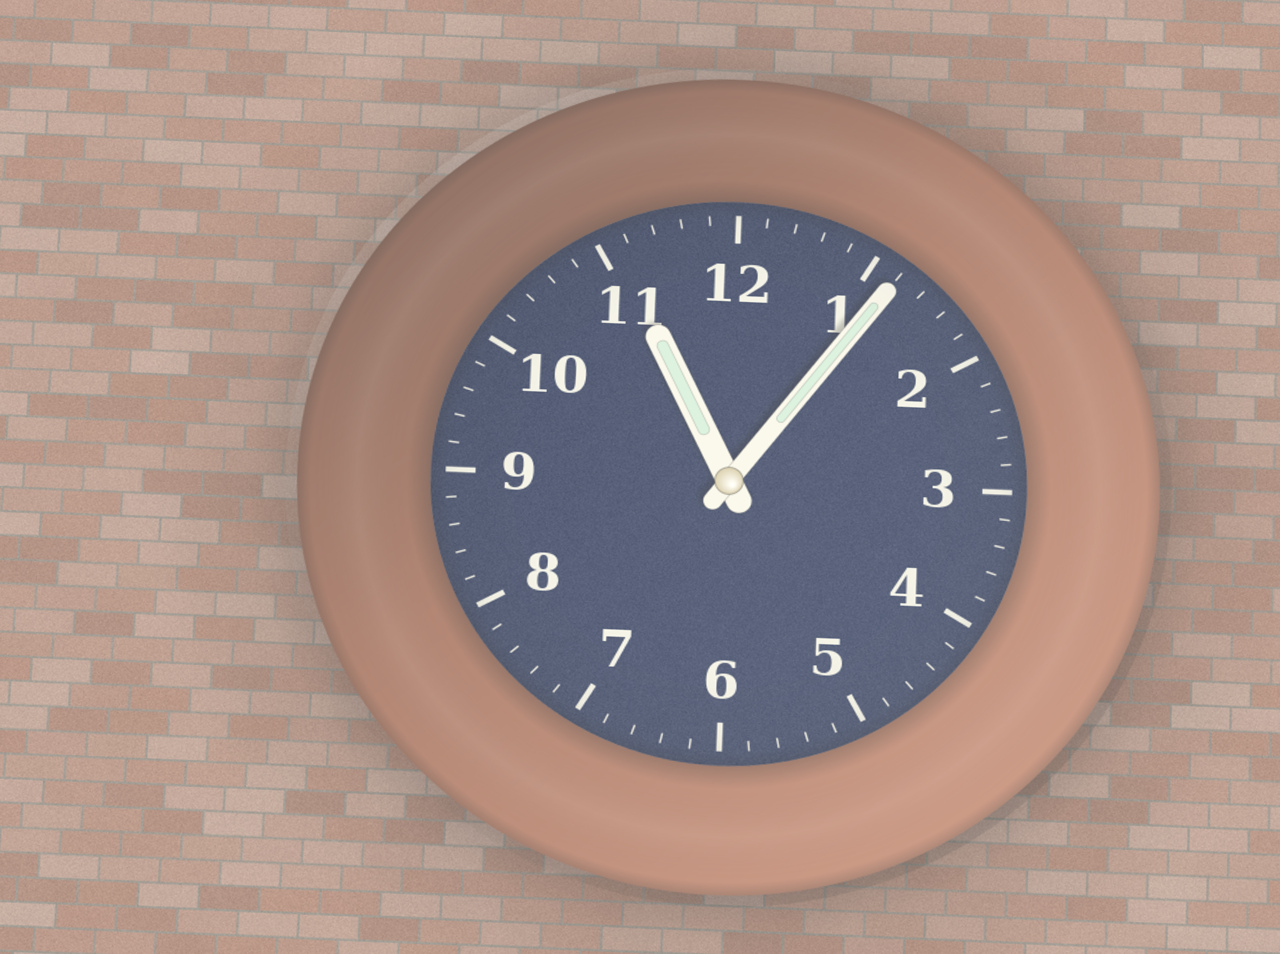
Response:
h=11 m=6
